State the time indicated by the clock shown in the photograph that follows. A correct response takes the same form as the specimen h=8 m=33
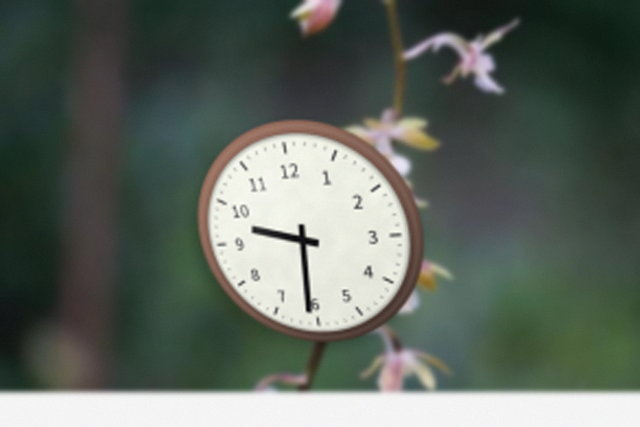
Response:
h=9 m=31
